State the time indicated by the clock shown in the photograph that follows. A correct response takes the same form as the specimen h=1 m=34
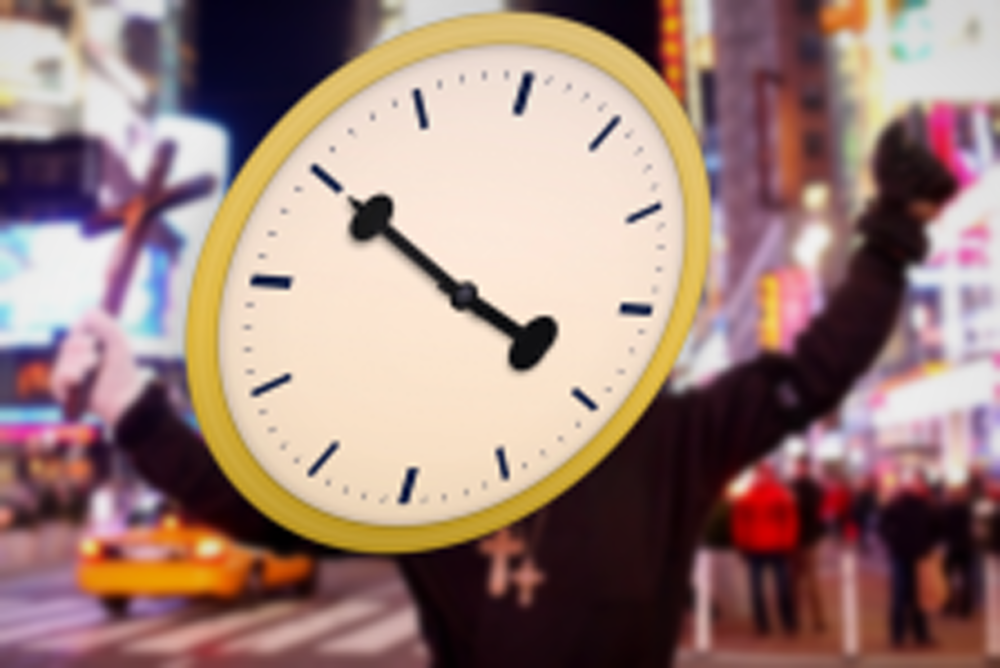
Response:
h=3 m=50
